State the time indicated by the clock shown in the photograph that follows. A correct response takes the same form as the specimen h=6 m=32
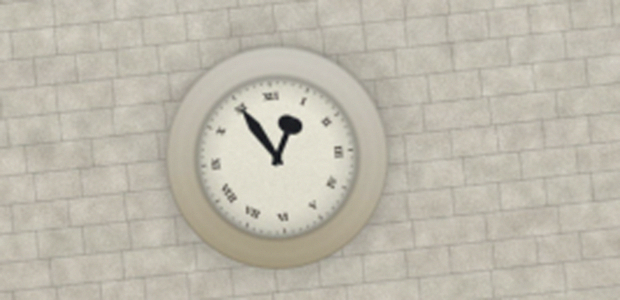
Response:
h=12 m=55
